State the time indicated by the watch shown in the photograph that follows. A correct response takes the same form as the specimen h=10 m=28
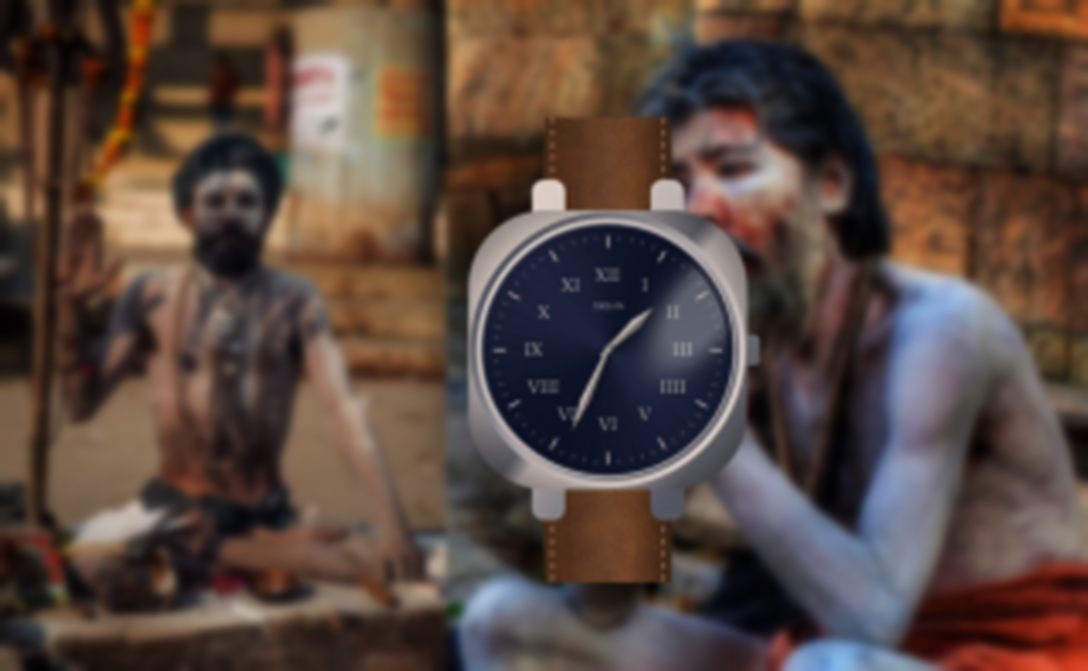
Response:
h=1 m=34
